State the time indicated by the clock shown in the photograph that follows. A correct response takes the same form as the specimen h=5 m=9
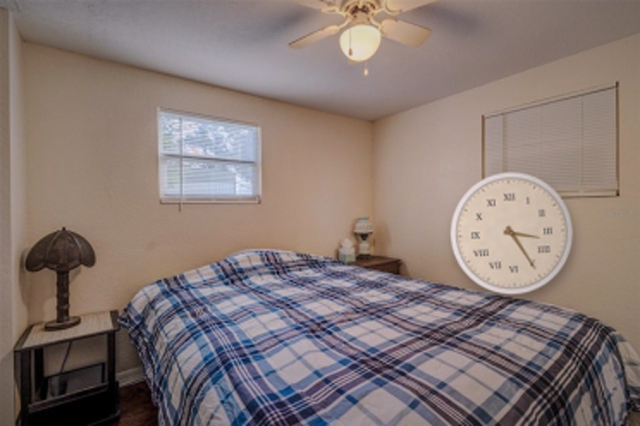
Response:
h=3 m=25
